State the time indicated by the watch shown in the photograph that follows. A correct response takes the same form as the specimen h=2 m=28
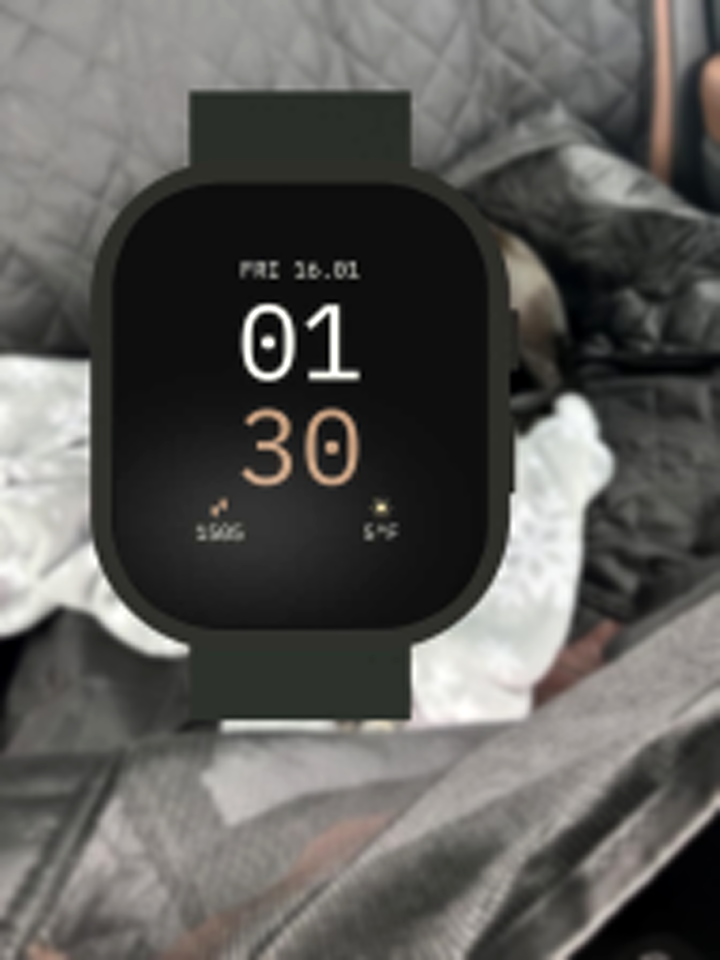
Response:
h=1 m=30
